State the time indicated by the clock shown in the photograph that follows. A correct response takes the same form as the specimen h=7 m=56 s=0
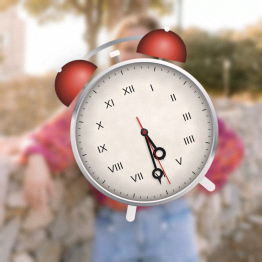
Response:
h=5 m=30 s=29
